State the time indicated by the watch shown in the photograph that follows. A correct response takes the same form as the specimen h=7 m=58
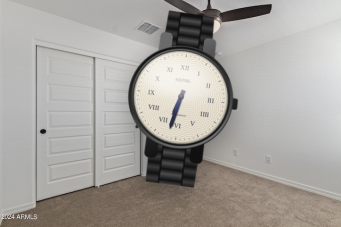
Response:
h=6 m=32
